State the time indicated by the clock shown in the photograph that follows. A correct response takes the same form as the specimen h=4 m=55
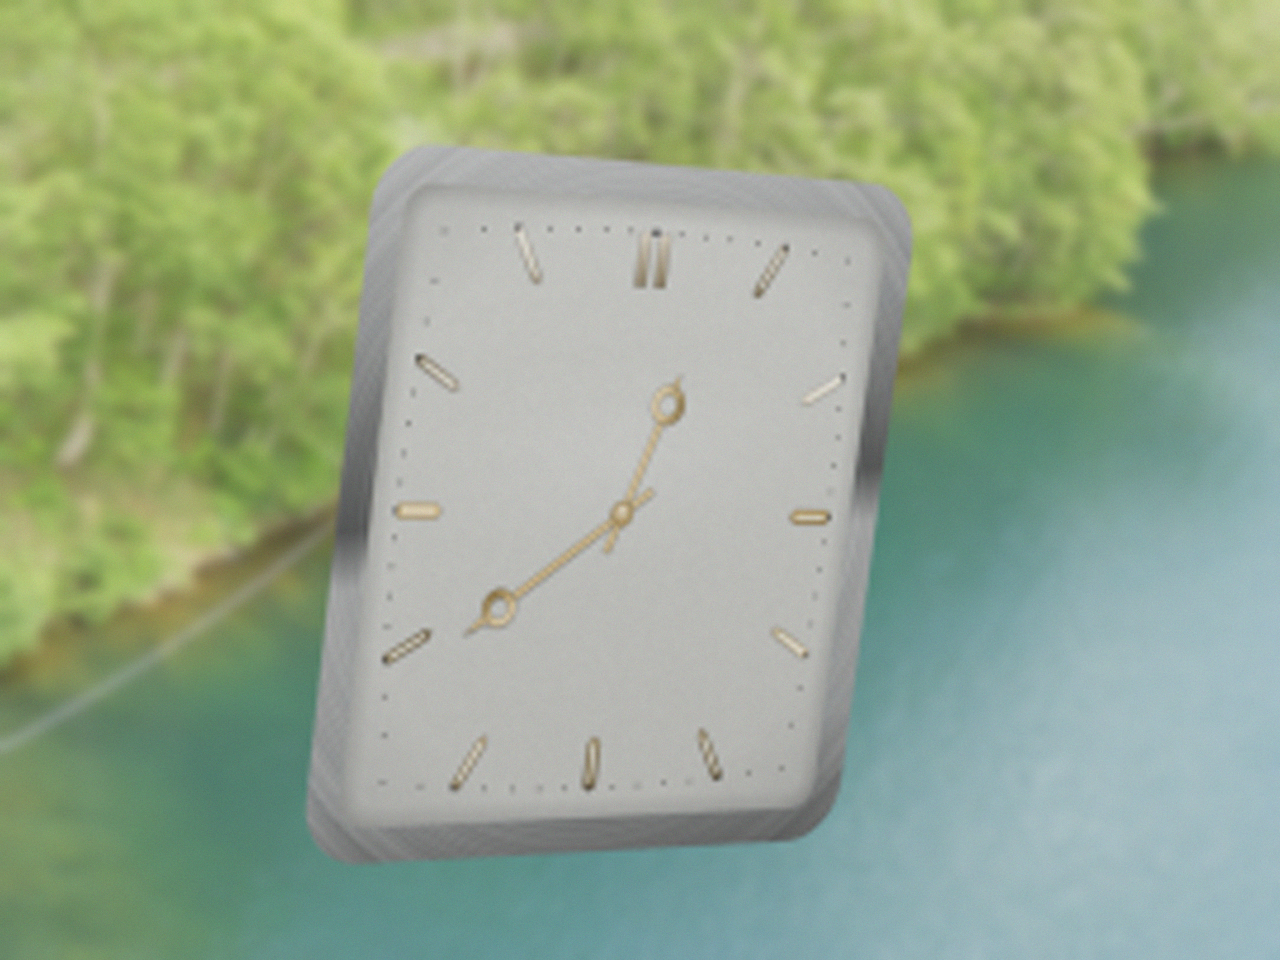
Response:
h=12 m=39
